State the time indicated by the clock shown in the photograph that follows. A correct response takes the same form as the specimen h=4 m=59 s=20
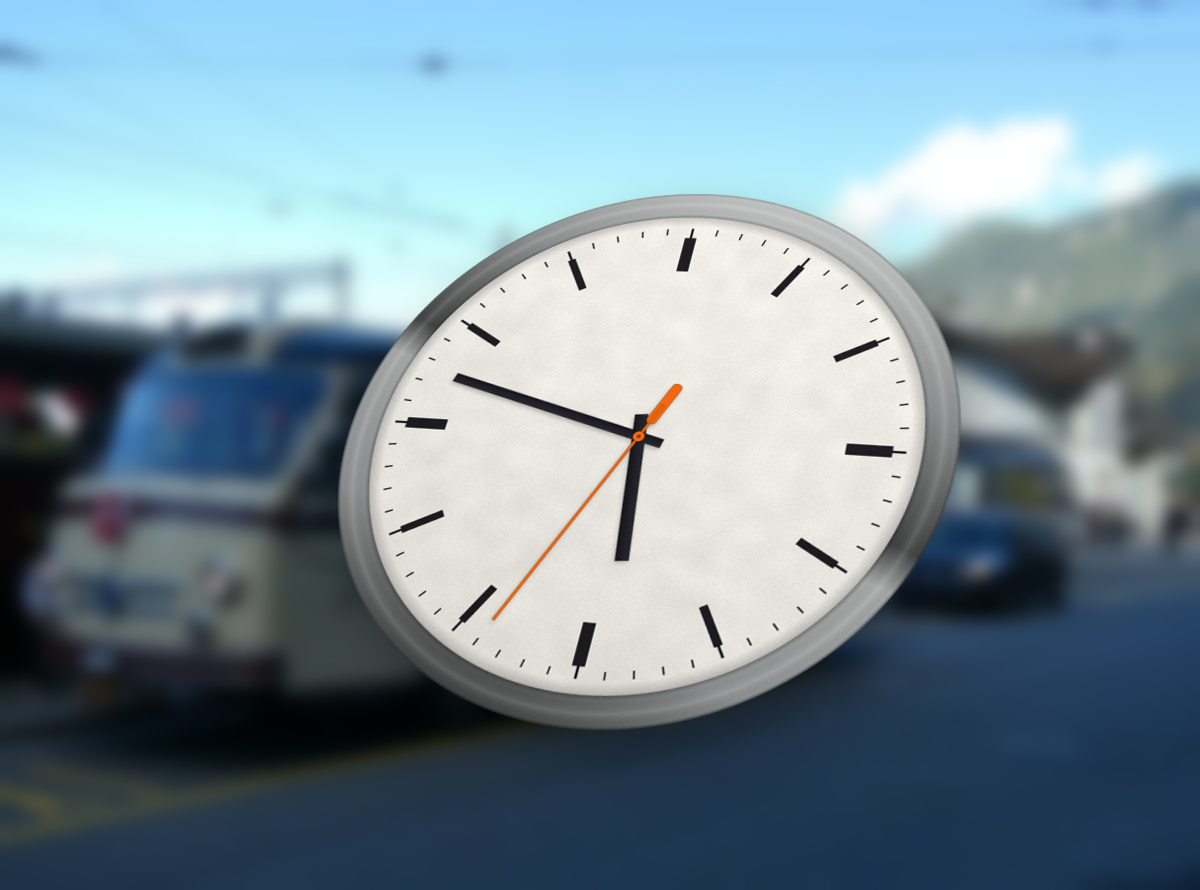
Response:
h=5 m=47 s=34
